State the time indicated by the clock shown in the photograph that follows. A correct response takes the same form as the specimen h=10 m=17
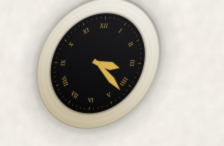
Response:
h=3 m=22
